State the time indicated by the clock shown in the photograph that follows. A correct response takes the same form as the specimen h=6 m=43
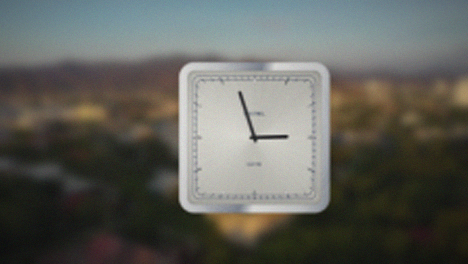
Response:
h=2 m=57
